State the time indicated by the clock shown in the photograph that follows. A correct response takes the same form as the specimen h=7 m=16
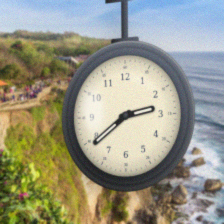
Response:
h=2 m=39
